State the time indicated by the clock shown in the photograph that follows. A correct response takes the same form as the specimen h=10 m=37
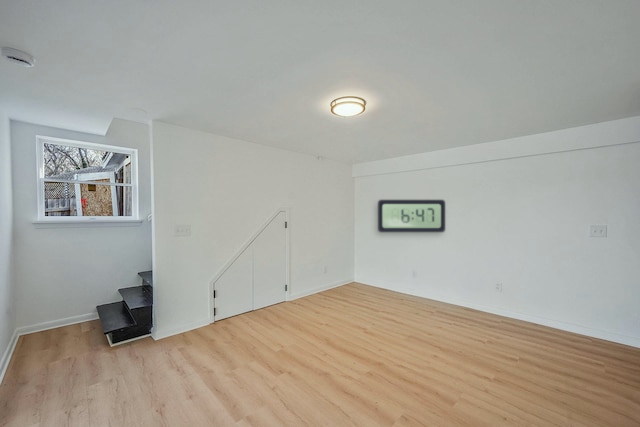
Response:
h=6 m=47
